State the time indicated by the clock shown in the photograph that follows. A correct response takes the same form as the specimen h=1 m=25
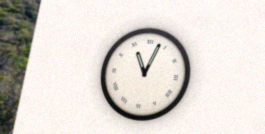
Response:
h=11 m=3
